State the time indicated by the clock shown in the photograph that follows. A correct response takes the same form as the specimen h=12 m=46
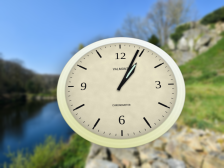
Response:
h=1 m=4
